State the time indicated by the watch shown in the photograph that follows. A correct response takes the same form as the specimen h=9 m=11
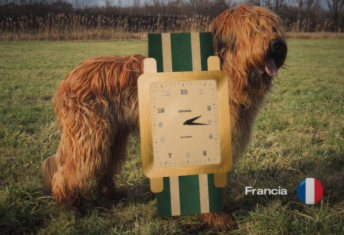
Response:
h=2 m=16
